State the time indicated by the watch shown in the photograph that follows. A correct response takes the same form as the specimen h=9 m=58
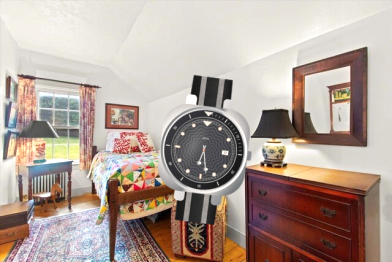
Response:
h=6 m=28
